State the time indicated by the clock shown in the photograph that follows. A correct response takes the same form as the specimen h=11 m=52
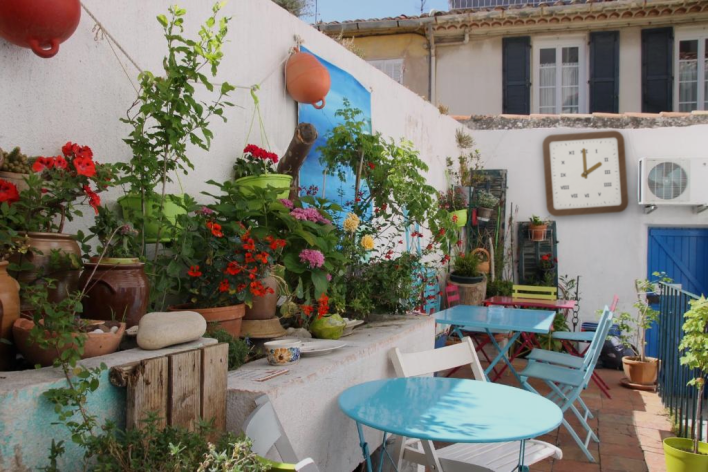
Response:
h=2 m=0
